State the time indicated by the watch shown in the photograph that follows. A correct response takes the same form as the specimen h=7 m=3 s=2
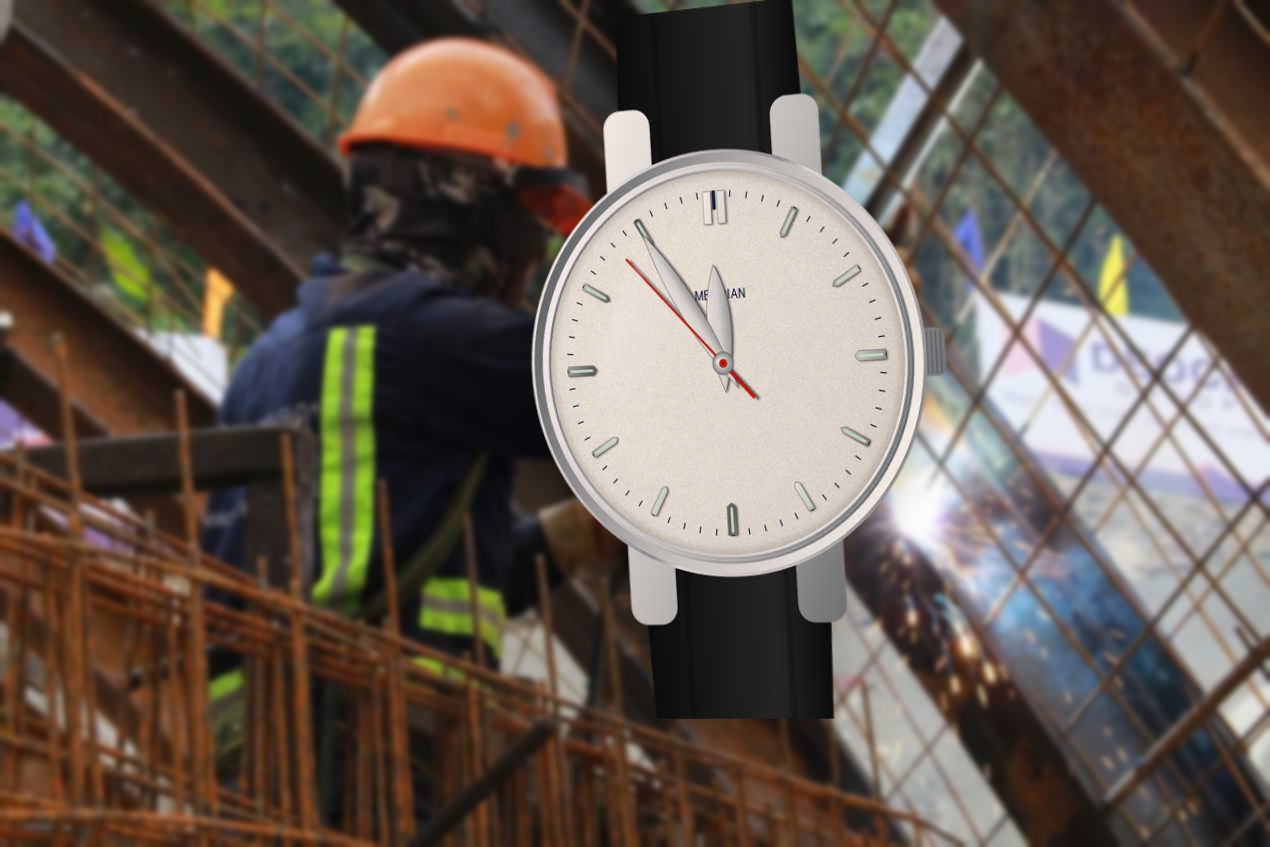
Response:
h=11 m=54 s=53
